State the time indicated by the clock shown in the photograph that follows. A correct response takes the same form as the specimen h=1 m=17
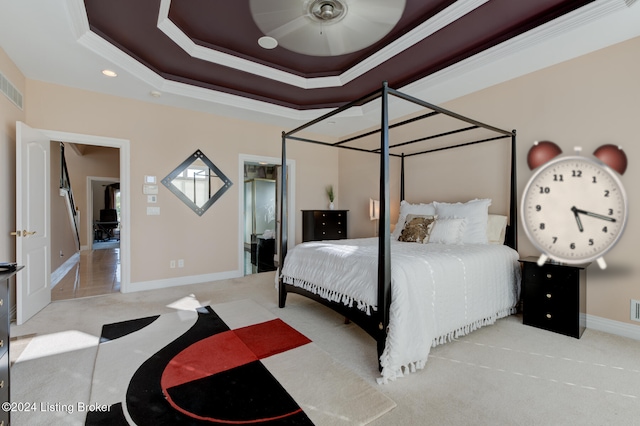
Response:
h=5 m=17
